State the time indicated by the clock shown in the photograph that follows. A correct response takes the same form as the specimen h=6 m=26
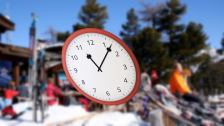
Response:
h=11 m=7
